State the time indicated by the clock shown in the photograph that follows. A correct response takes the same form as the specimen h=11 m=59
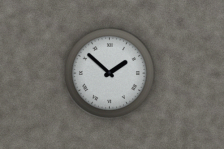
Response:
h=1 m=52
